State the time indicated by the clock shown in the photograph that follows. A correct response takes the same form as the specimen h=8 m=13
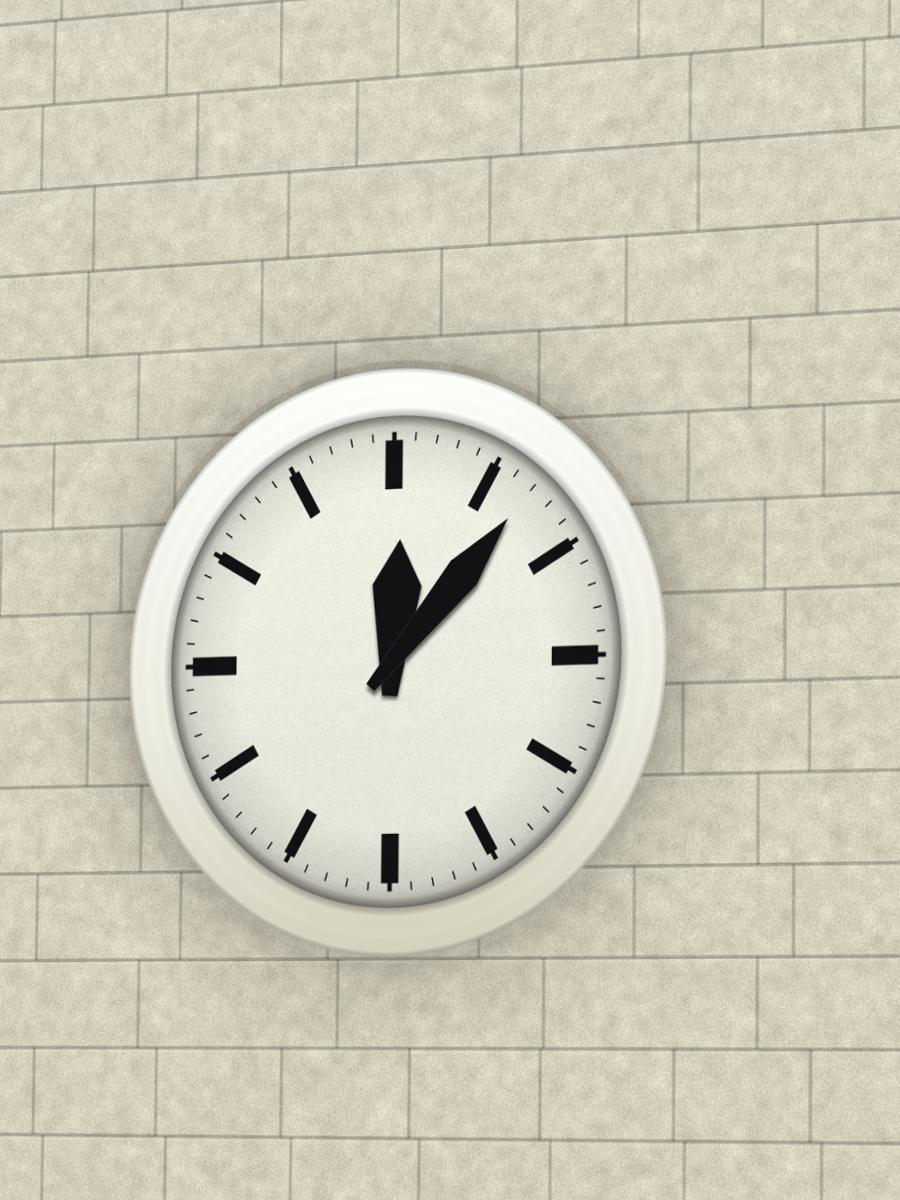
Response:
h=12 m=7
